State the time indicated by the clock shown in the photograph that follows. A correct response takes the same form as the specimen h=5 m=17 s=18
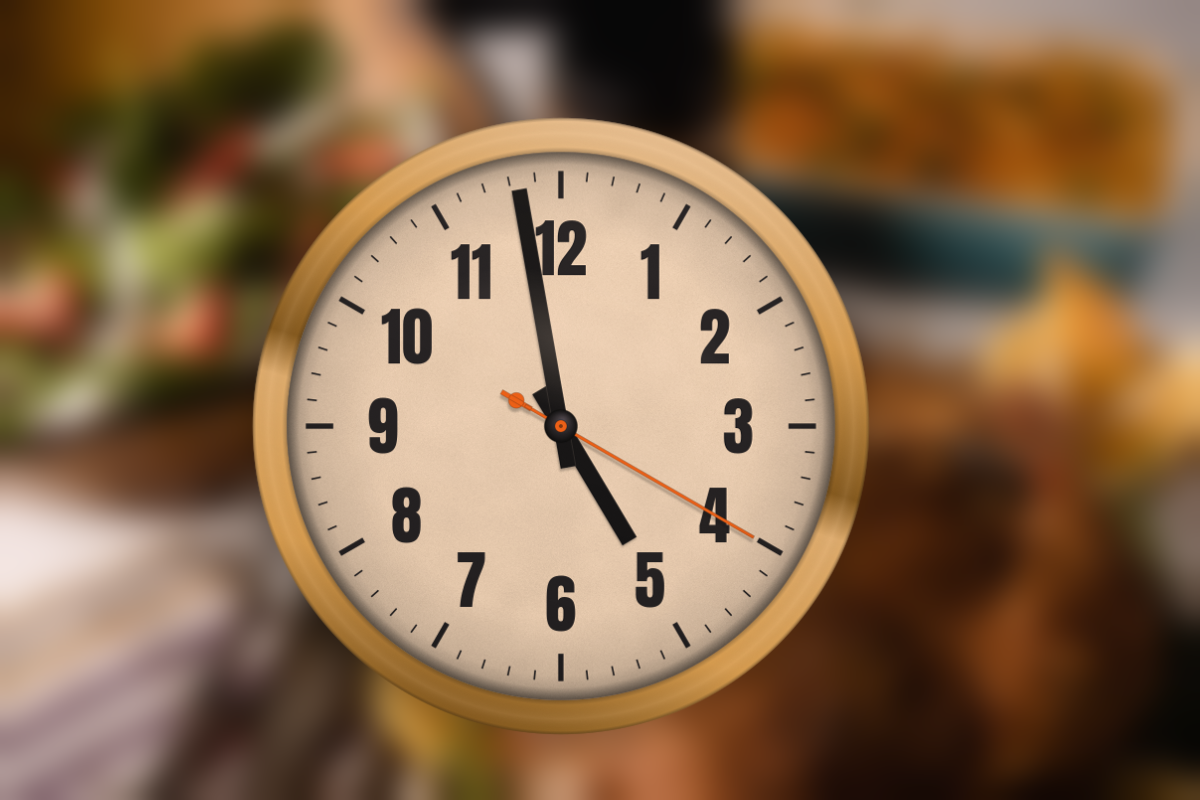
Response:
h=4 m=58 s=20
